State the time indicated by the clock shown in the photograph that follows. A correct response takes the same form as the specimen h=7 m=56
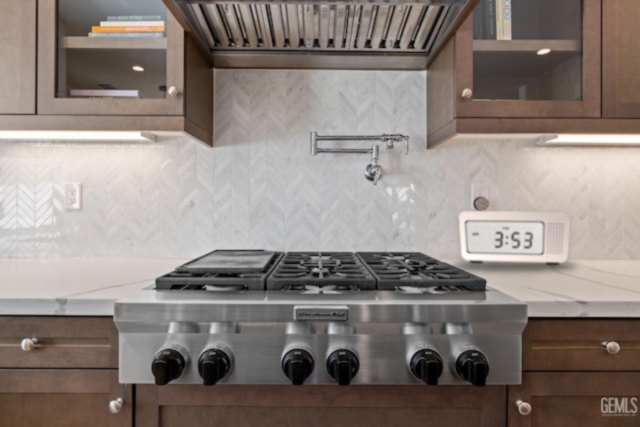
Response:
h=3 m=53
